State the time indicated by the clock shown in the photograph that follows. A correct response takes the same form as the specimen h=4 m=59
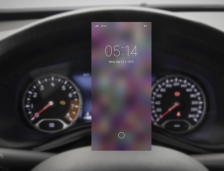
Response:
h=5 m=14
